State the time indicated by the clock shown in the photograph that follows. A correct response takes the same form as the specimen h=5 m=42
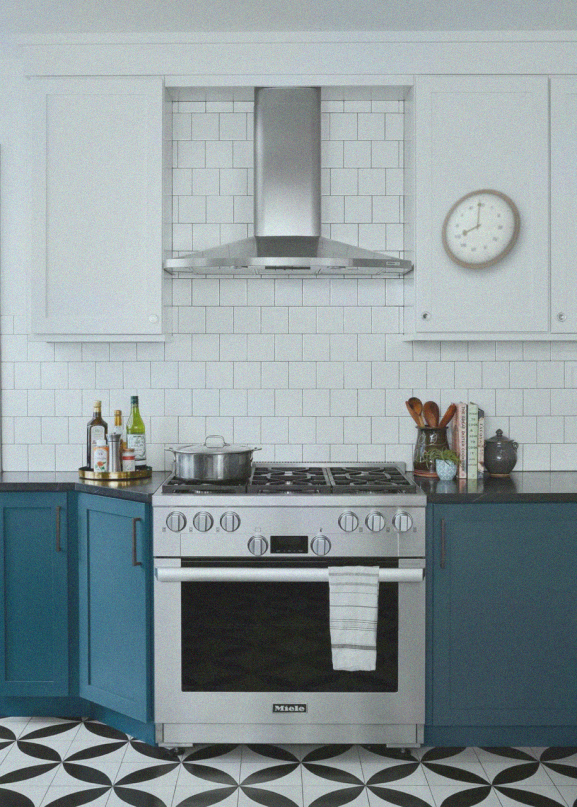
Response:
h=7 m=59
